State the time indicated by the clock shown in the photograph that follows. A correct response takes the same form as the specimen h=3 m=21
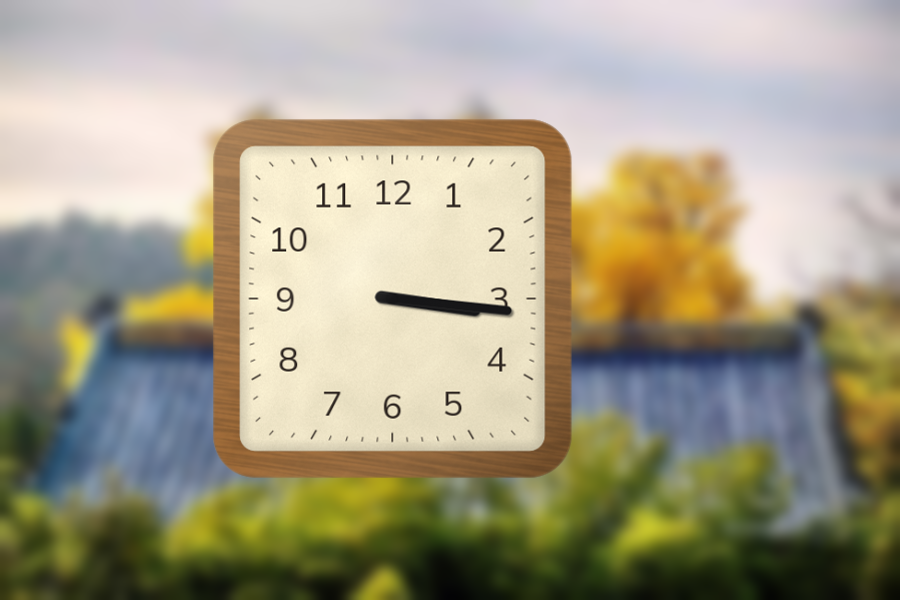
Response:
h=3 m=16
